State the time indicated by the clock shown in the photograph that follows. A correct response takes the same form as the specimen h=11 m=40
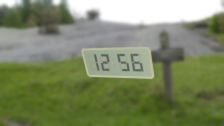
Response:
h=12 m=56
